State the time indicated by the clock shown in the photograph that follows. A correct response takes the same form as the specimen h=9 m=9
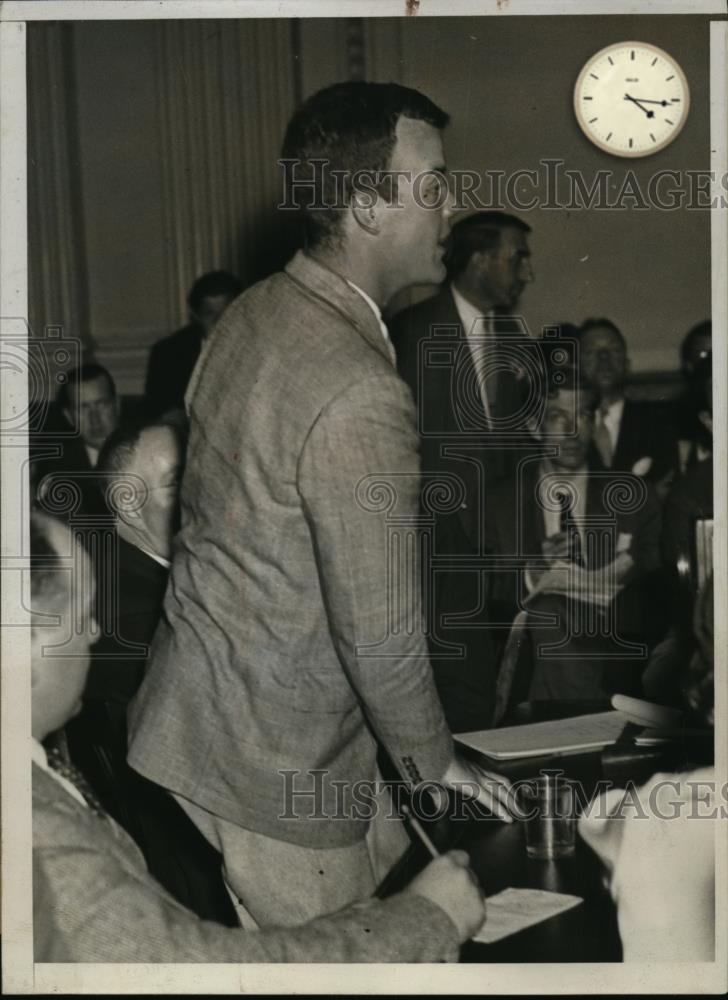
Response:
h=4 m=16
